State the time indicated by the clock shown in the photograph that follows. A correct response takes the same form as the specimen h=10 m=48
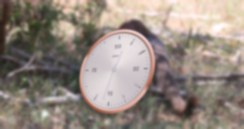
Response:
h=12 m=32
